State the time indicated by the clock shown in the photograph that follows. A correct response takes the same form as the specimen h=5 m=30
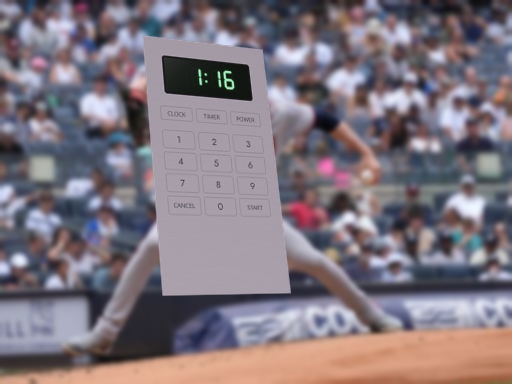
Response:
h=1 m=16
